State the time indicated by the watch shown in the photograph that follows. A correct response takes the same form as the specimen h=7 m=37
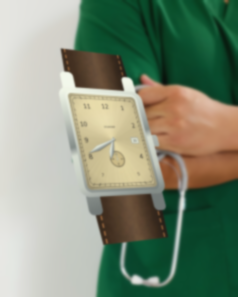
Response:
h=6 m=41
